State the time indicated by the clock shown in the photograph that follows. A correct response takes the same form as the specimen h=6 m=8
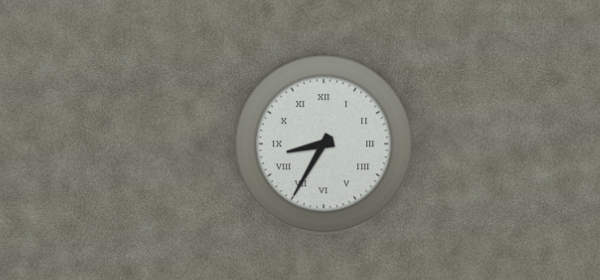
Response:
h=8 m=35
